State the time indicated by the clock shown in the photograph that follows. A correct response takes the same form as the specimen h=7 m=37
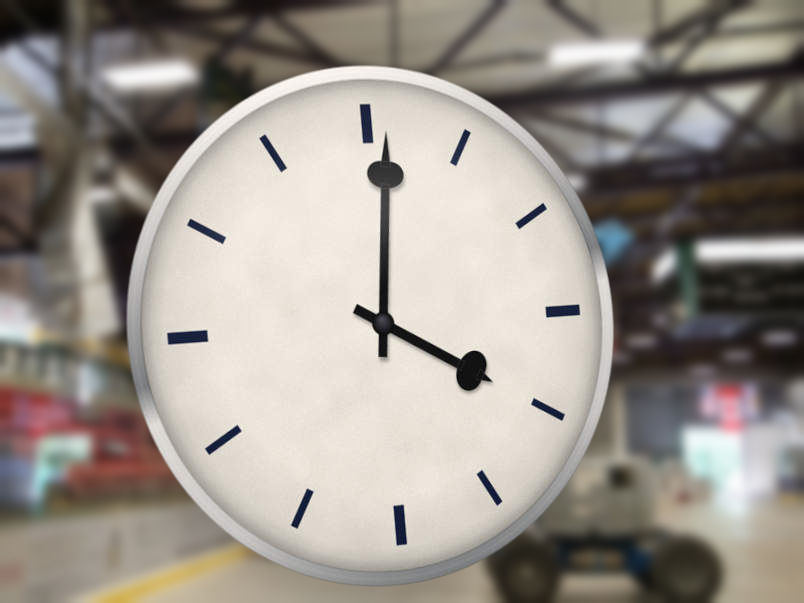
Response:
h=4 m=1
